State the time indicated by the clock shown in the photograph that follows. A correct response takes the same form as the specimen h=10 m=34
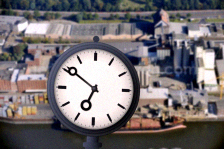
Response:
h=6 m=51
